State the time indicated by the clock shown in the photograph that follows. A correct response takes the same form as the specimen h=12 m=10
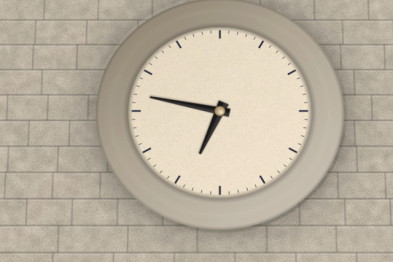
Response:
h=6 m=47
